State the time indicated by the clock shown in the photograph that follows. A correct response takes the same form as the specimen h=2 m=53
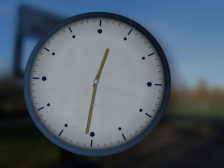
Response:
h=12 m=31
